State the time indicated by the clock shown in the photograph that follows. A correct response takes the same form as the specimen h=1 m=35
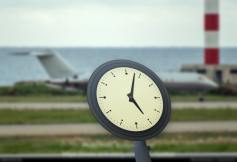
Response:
h=5 m=3
